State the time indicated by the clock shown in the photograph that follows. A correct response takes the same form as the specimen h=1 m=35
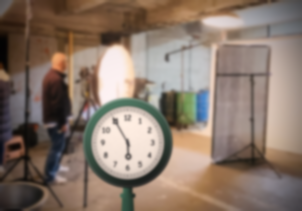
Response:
h=5 m=55
